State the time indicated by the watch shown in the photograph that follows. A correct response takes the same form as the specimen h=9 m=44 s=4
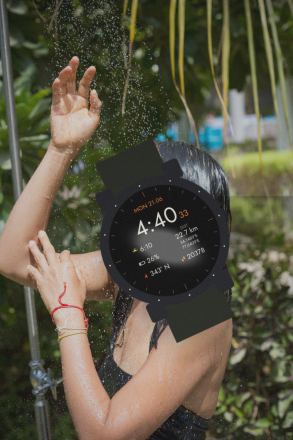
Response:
h=4 m=40 s=33
